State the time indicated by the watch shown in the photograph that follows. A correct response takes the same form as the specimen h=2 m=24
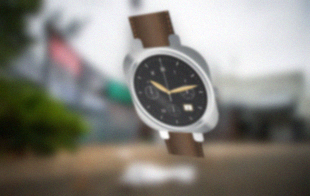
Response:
h=10 m=13
